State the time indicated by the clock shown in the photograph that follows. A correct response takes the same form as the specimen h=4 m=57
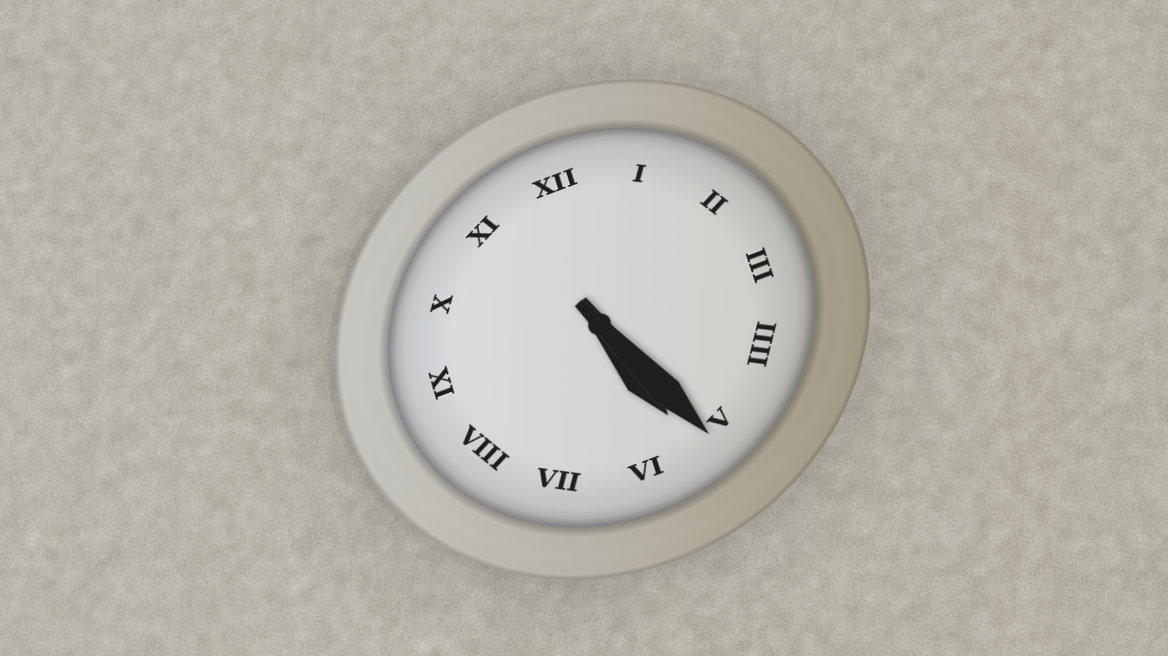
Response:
h=5 m=26
